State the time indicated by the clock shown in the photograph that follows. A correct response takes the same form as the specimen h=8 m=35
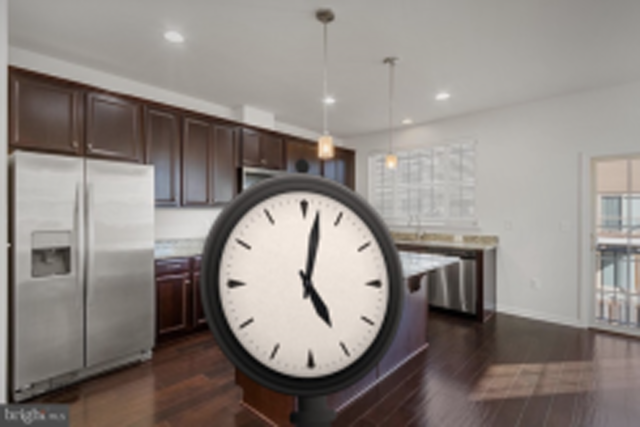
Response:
h=5 m=2
